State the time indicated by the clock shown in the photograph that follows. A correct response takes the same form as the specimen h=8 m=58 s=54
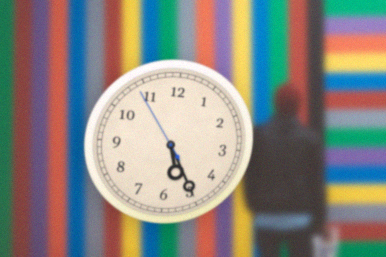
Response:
h=5 m=24 s=54
